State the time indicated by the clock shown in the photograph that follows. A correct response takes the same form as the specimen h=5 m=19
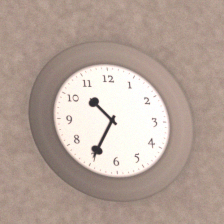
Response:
h=10 m=35
